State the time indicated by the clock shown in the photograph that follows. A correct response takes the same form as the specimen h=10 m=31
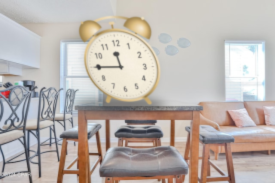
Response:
h=11 m=45
